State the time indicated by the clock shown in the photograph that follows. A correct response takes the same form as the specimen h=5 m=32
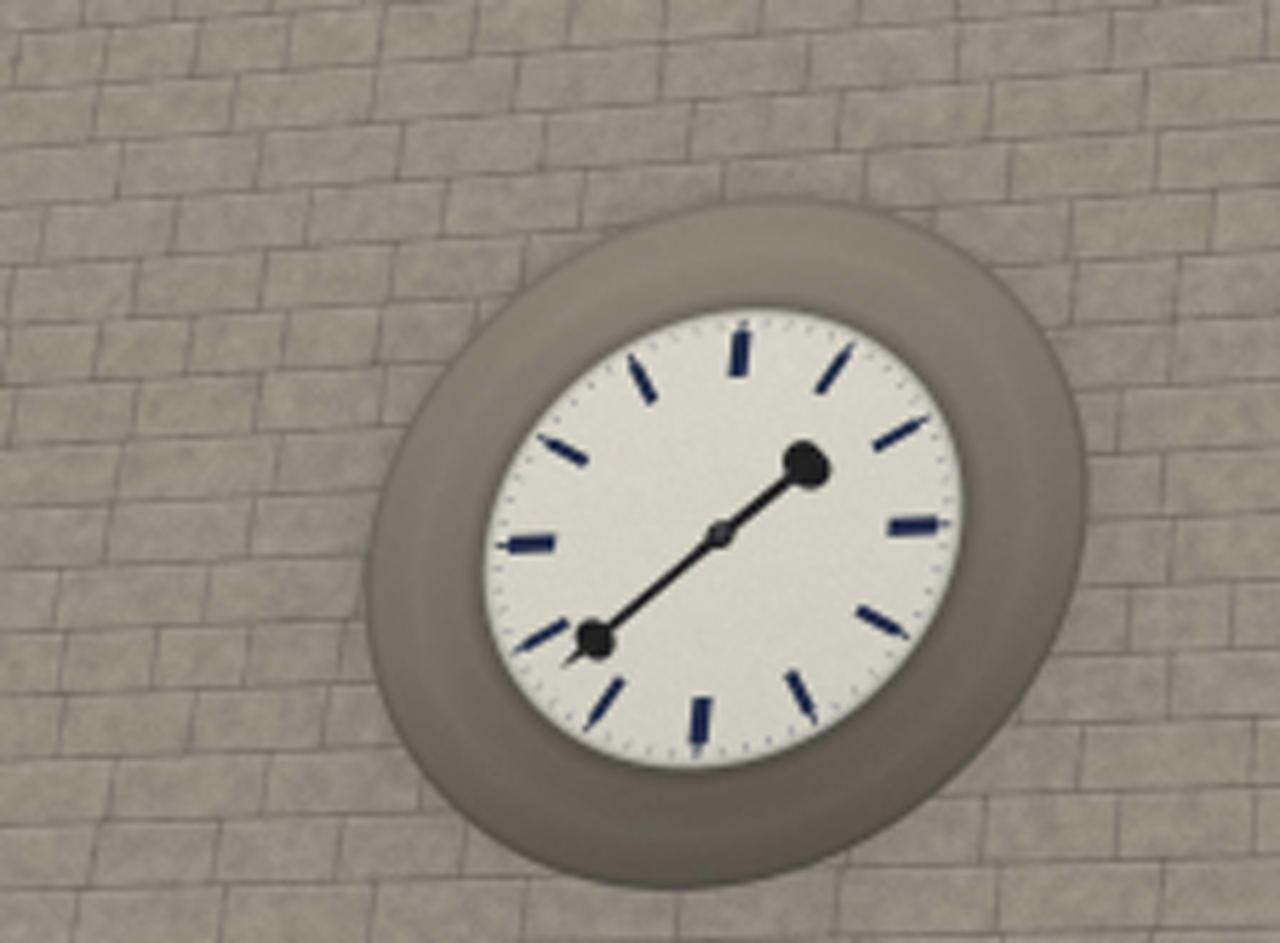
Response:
h=1 m=38
